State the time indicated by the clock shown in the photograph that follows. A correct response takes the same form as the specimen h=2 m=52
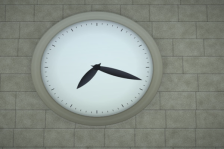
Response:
h=7 m=18
